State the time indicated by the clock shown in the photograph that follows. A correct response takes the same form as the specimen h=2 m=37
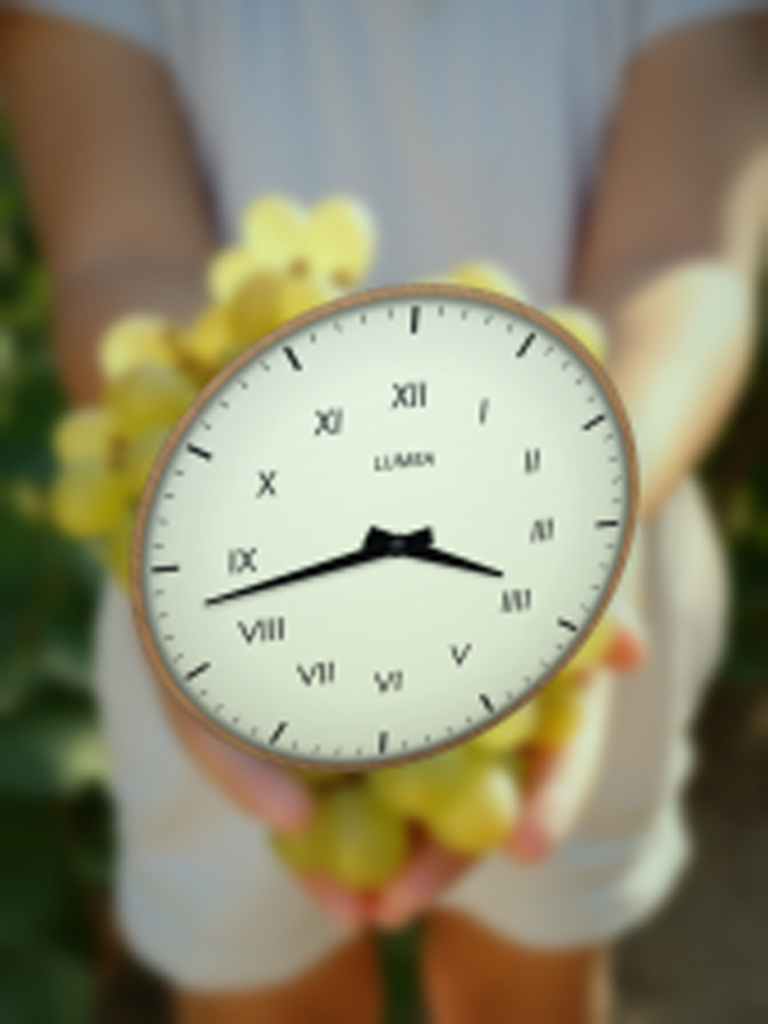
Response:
h=3 m=43
